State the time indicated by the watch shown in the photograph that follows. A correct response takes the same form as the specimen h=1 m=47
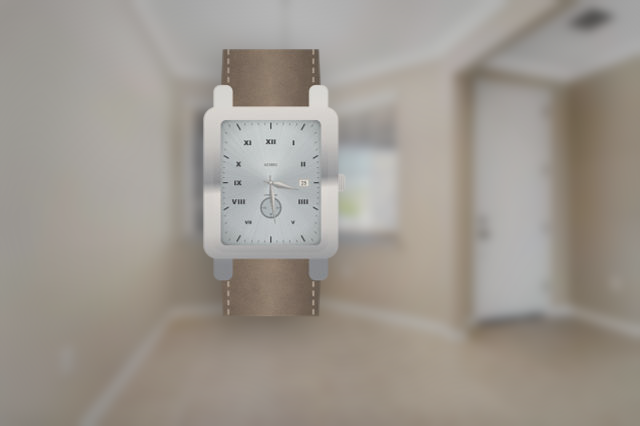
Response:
h=3 m=29
